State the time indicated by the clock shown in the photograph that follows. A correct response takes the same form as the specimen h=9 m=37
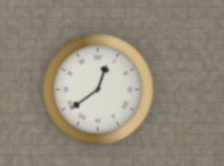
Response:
h=12 m=39
